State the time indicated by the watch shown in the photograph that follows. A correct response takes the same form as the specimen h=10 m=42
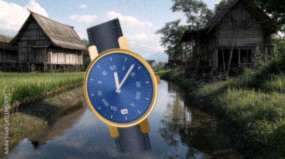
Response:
h=12 m=8
